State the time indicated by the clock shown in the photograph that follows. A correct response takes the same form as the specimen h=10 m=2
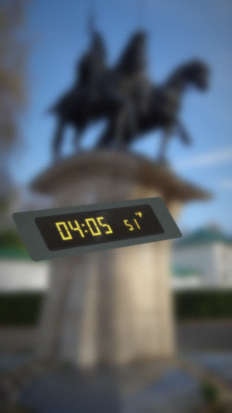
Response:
h=4 m=5
